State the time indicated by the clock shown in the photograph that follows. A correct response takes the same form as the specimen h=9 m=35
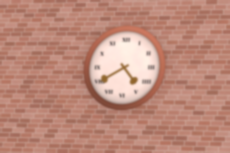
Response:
h=4 m=40
